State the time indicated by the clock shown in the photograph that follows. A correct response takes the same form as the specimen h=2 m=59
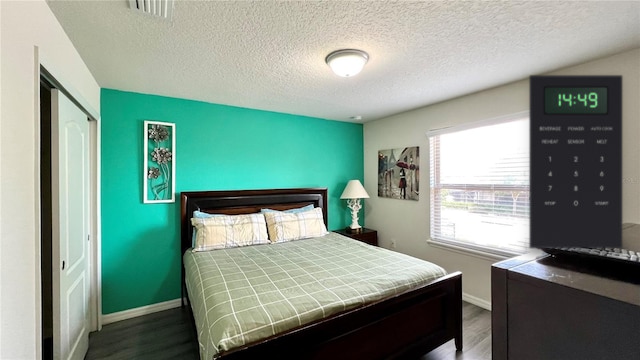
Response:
h=14 m=49
